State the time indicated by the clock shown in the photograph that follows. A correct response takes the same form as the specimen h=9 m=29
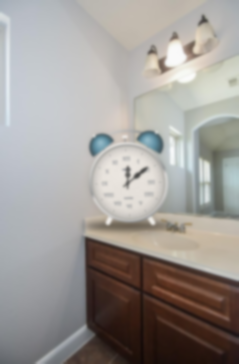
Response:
h=12 m=9
